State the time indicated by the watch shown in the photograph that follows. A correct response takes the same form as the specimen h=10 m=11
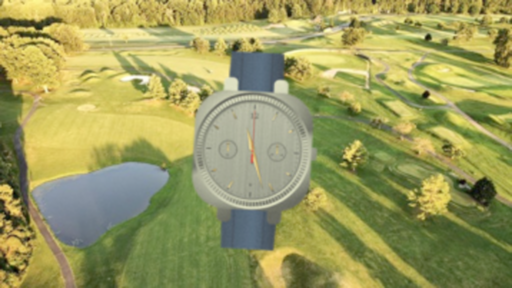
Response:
h=11 m=27
